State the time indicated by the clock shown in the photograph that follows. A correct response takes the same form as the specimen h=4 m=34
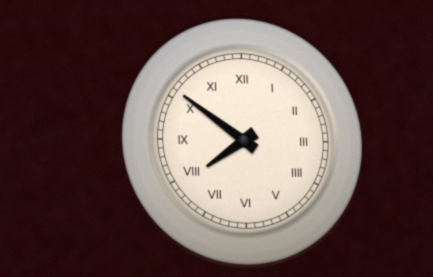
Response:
h=7 m=51
